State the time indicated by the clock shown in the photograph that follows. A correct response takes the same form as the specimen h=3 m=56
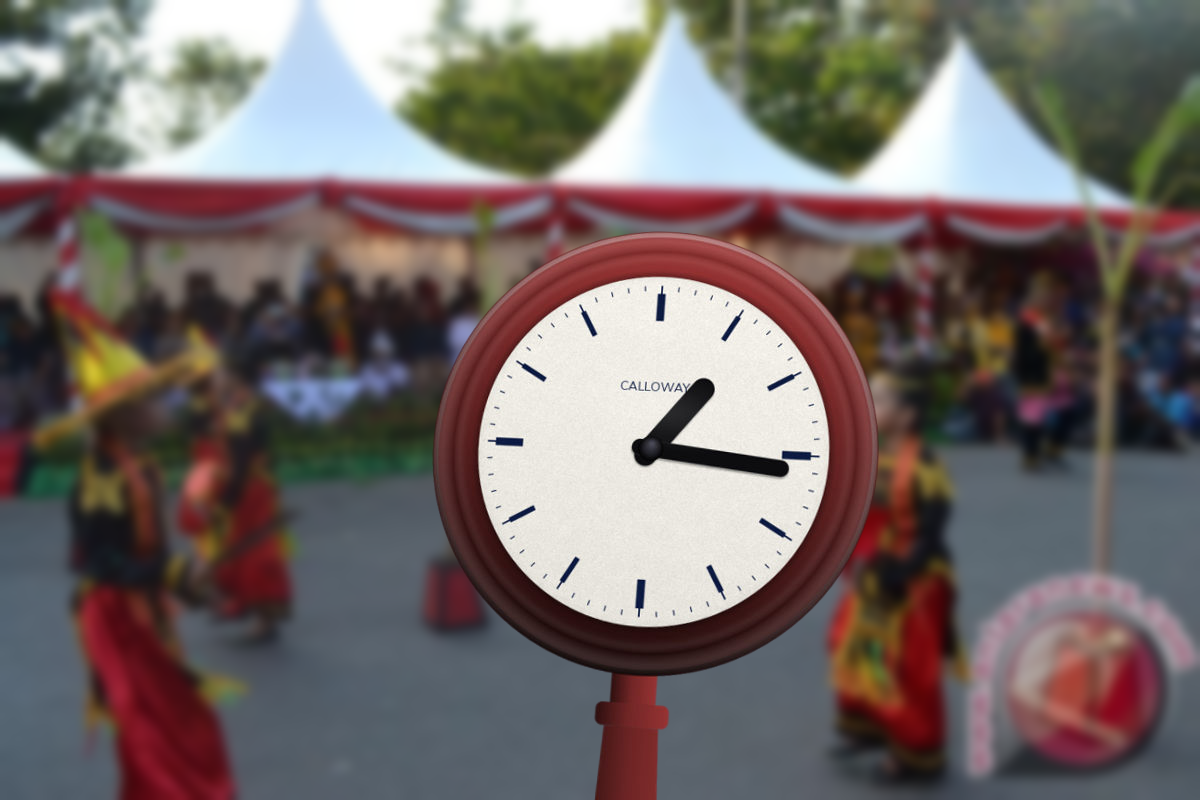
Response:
h=1 m=16
